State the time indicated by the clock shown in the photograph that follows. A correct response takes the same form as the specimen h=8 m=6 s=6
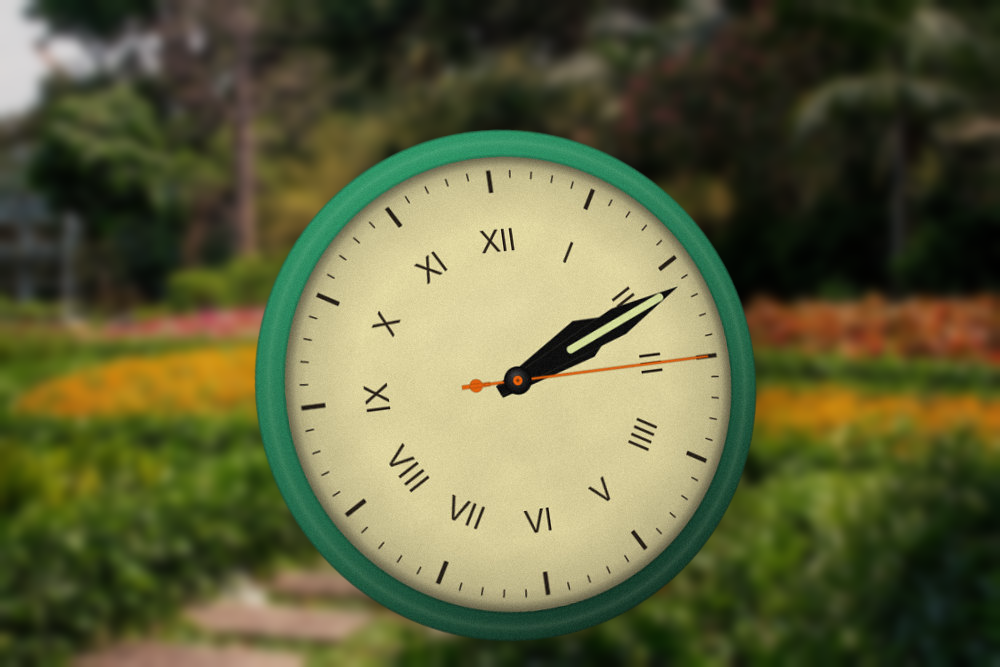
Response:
h=2 m=11 s=15
